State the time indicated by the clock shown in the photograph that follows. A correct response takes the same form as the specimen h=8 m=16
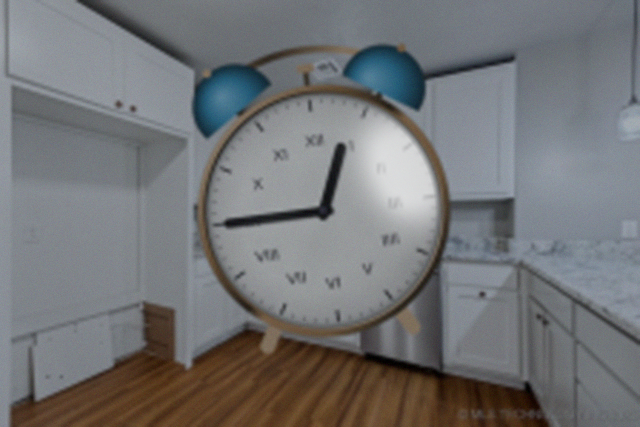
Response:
h=12 m=45
